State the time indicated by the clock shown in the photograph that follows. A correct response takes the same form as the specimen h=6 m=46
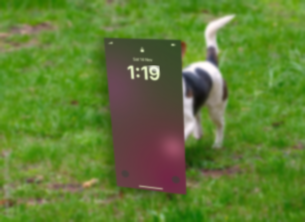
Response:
h=1 m=19
